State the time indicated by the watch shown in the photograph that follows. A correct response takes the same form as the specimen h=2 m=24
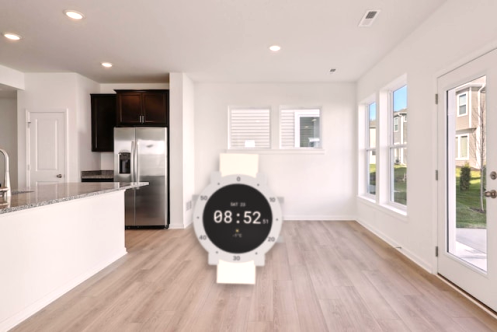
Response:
h=8 m=52
